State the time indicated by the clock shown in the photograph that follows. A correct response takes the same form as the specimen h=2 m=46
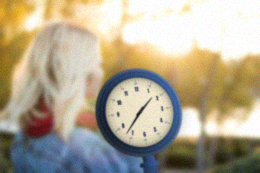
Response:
h=1 m=37
